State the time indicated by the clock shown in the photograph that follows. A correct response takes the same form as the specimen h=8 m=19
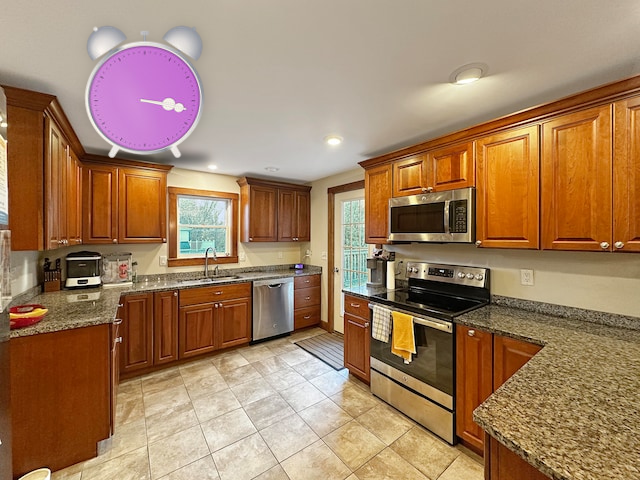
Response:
h=3 m=17
